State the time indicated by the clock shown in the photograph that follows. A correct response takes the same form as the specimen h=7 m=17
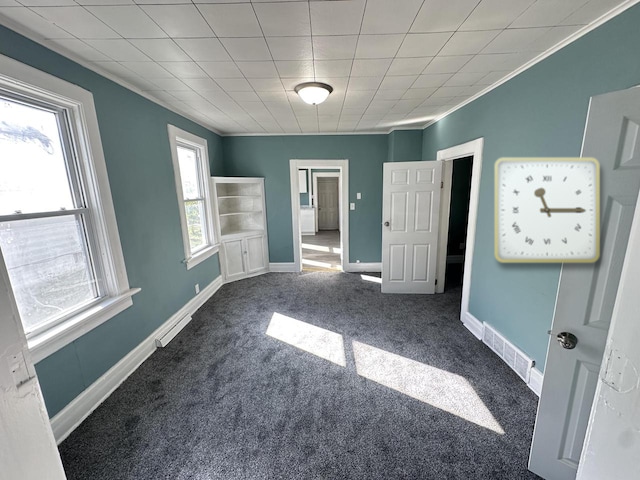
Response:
h=11 m=15
